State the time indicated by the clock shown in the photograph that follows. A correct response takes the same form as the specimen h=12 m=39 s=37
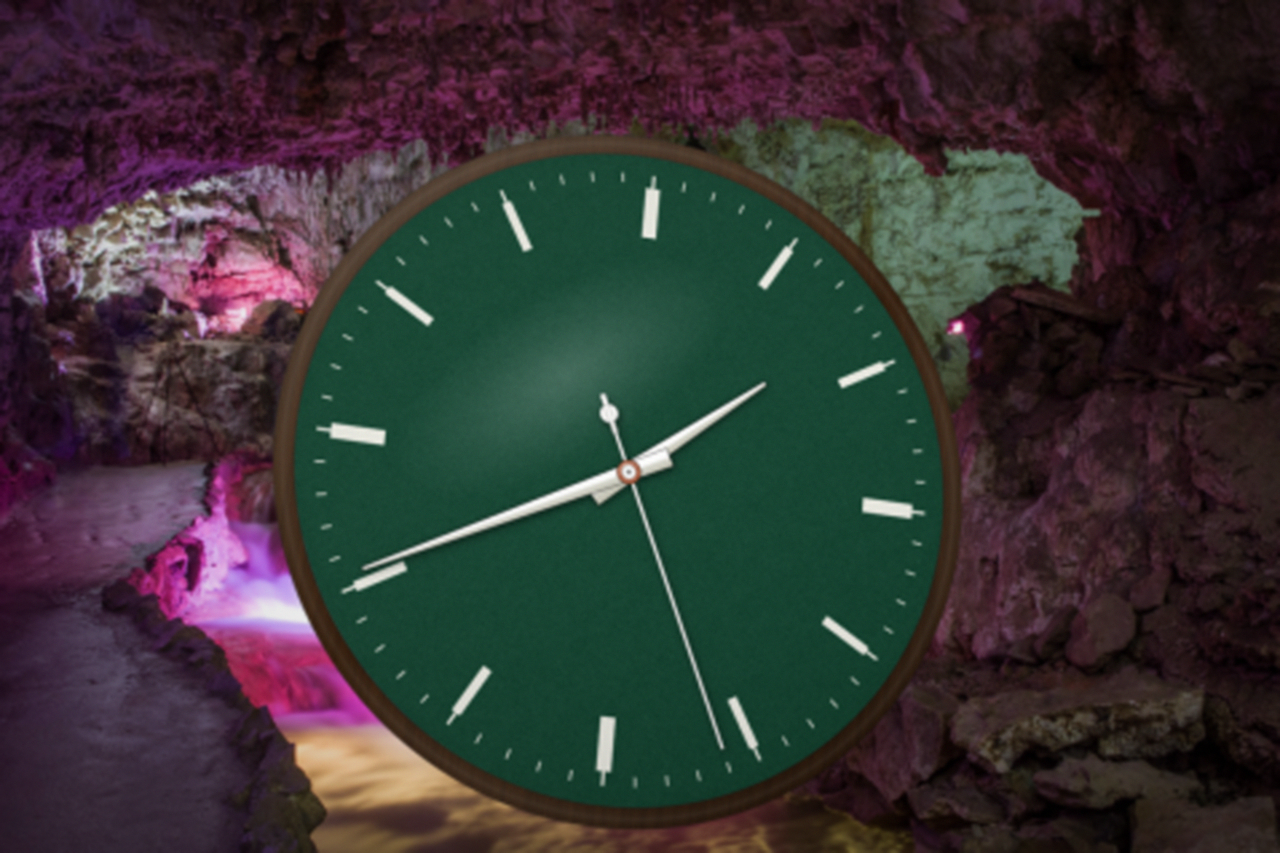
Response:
h=1 m=40 s=26
